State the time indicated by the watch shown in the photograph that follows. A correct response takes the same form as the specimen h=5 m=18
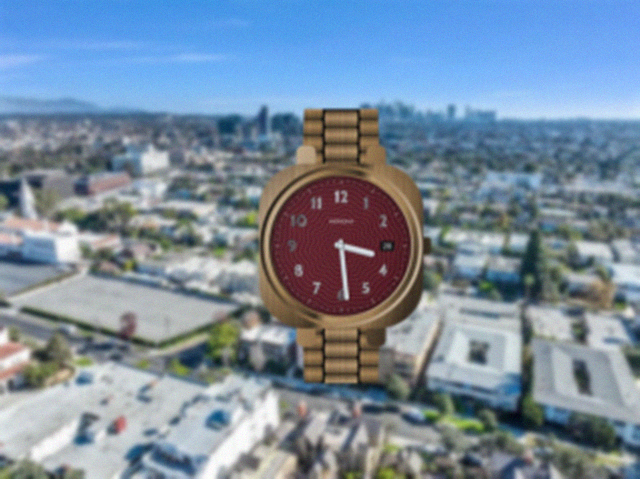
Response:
h=3 m=29
